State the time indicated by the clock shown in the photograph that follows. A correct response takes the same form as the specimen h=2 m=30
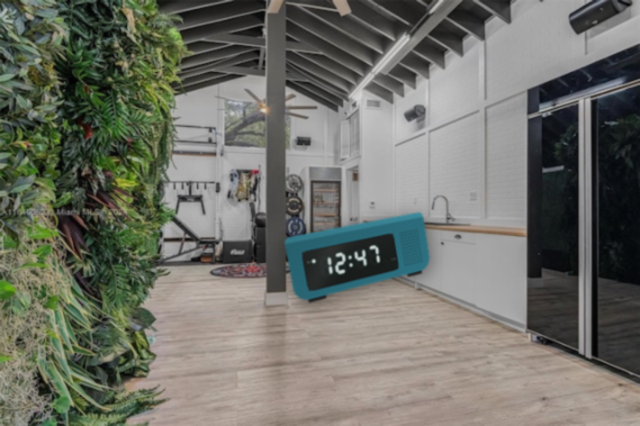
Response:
h=12 m=47
